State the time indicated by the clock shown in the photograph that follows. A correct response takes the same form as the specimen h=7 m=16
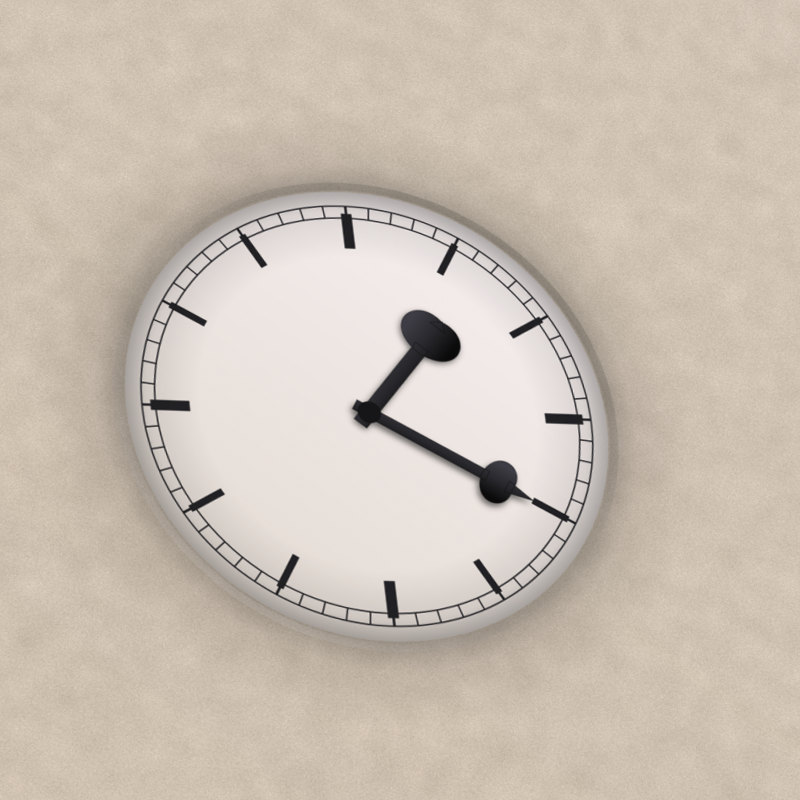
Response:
h=1 m=20
